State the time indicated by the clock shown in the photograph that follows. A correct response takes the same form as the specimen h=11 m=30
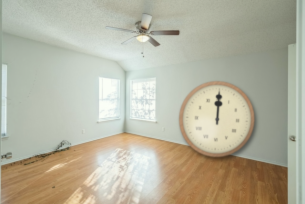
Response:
h=12 m=0
